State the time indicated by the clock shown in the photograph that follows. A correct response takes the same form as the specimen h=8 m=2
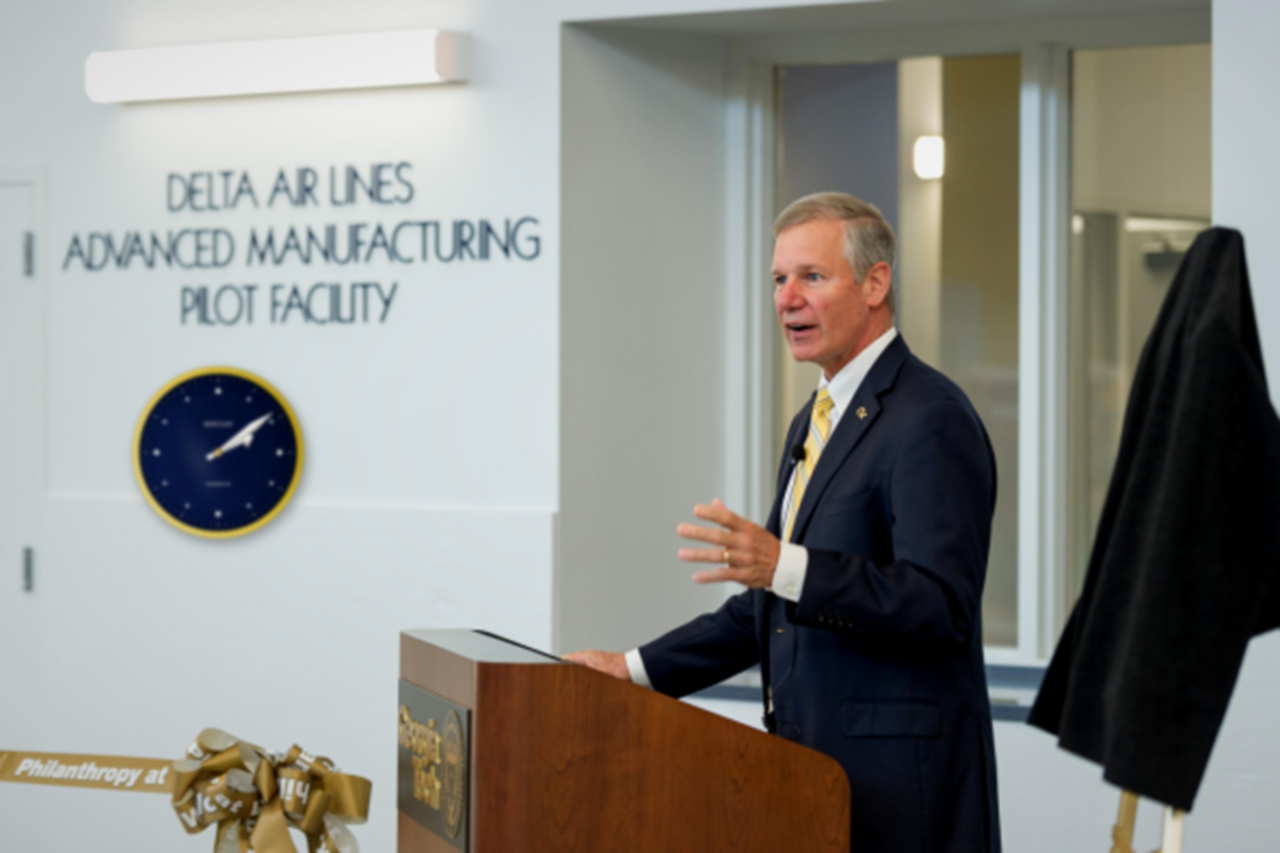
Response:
h=2 m=9
